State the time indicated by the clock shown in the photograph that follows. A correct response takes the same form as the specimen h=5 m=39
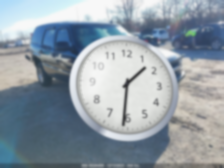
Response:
h=1 m=31
